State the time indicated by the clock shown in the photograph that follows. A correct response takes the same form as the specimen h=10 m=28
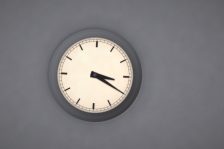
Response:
h=3 m=20
